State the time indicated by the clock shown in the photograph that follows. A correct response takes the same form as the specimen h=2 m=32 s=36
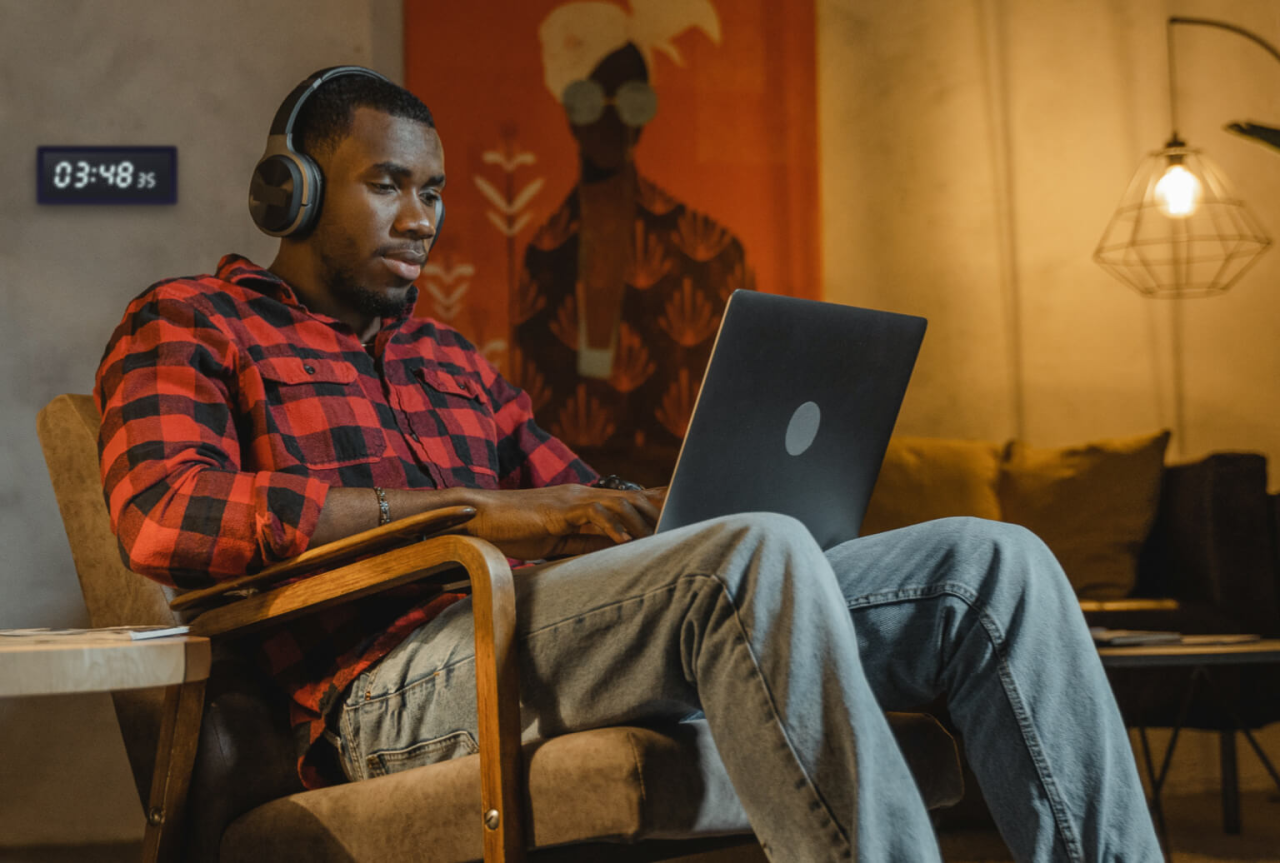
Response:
h=3 m=48 s=35
